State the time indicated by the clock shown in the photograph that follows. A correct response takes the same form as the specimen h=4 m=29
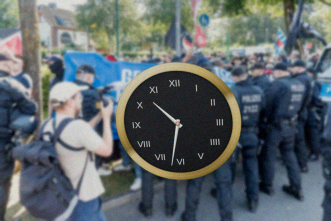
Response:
h=10 m=32
